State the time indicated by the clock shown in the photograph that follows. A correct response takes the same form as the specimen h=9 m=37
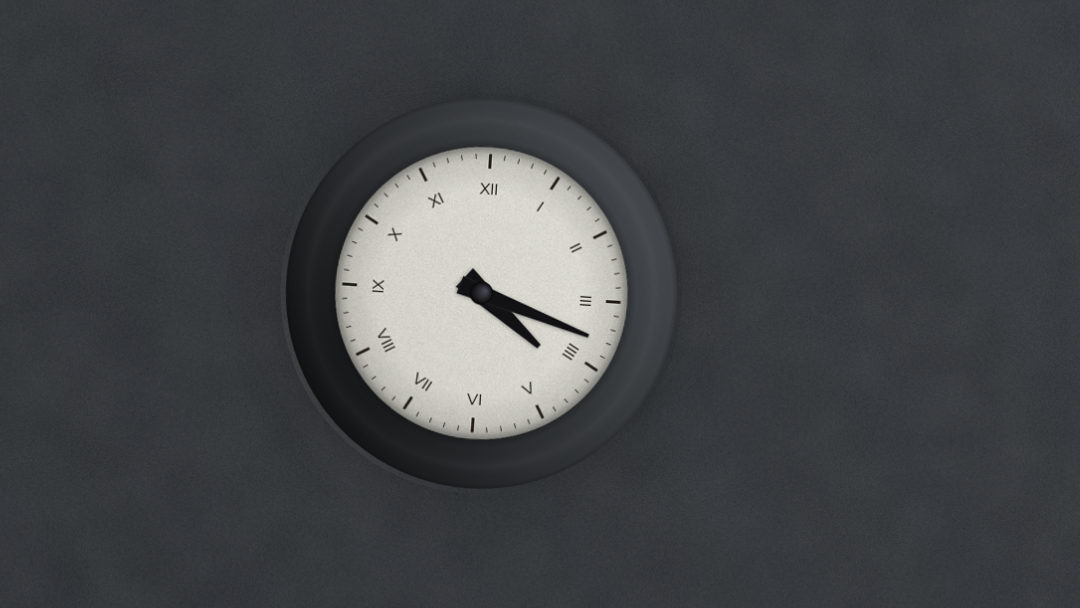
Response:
h=4 m=18
